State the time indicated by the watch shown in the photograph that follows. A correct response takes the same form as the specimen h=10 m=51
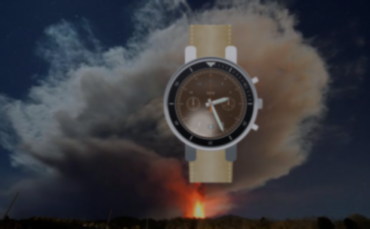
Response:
h=2 m=26
